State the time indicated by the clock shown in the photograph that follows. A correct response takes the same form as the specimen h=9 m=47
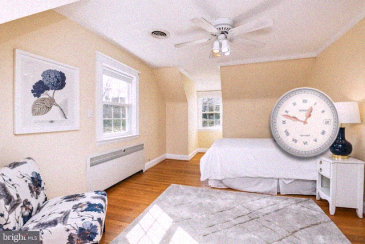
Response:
h=12 m=48
